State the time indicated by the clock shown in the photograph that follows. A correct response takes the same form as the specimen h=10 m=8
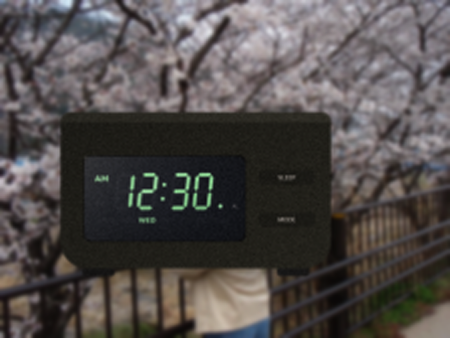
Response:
h=12 m=30
